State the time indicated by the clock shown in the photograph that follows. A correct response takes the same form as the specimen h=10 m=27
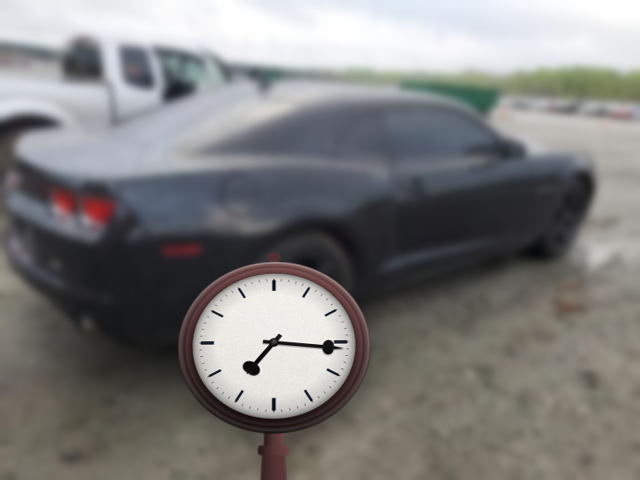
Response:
h=7 m=16
